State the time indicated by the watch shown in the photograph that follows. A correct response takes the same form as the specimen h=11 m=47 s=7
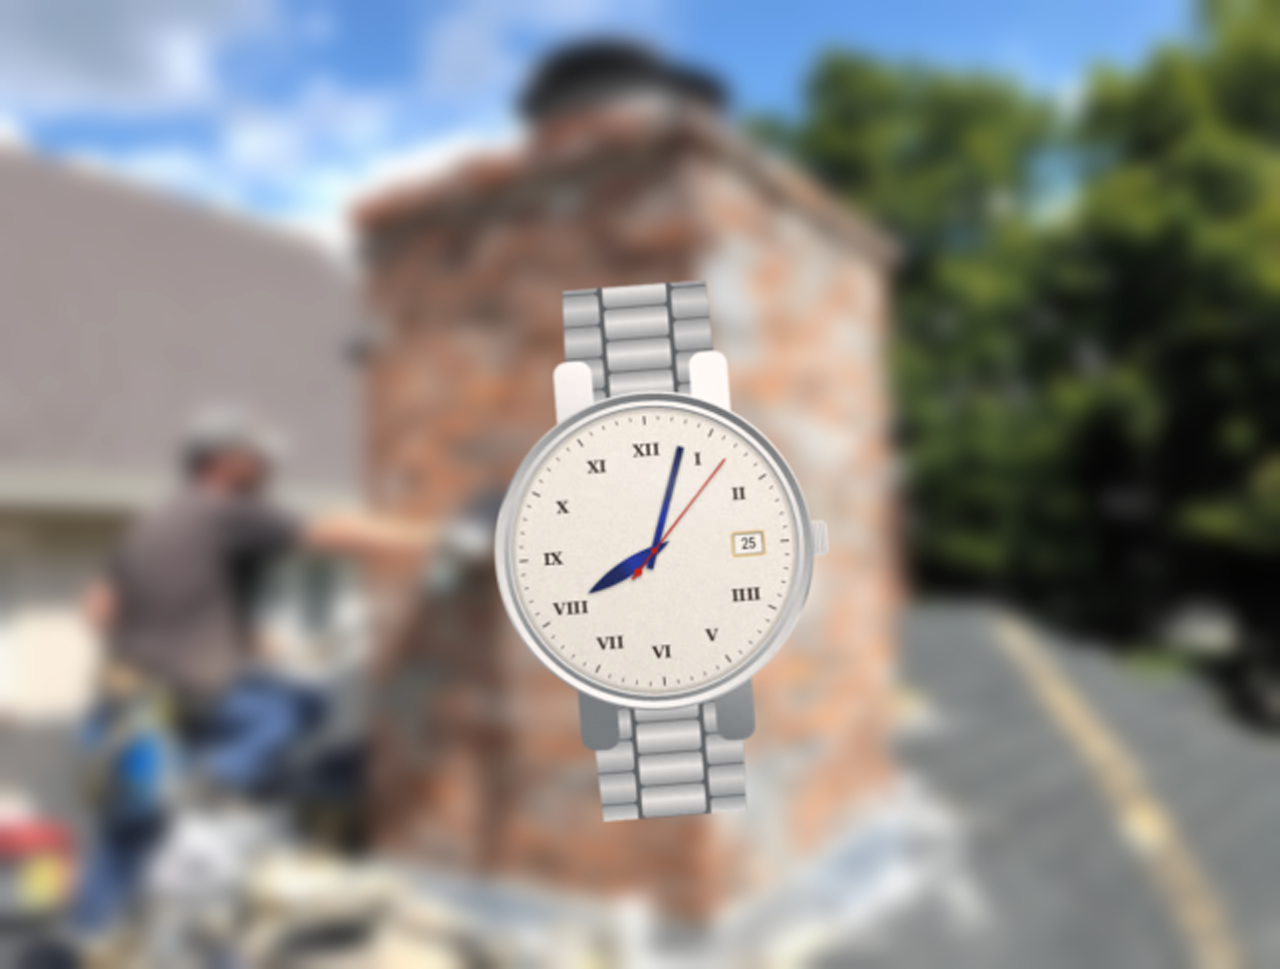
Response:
h=8 m=3 s=7
